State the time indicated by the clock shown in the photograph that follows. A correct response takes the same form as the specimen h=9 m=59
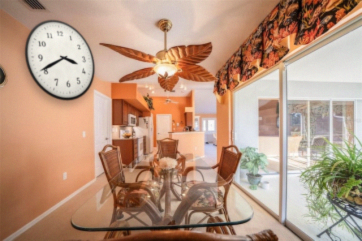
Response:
h=3 m=41
